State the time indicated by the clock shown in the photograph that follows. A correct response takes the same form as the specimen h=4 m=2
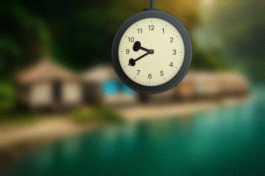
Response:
h=9 m=40
